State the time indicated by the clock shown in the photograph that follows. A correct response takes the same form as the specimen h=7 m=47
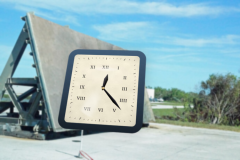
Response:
h=12 m=23
